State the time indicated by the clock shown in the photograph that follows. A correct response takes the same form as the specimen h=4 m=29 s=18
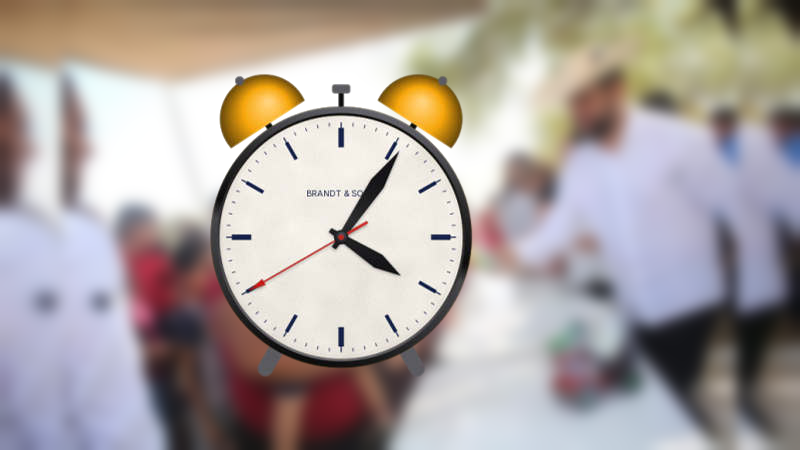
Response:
h=4 m=5 s=40
